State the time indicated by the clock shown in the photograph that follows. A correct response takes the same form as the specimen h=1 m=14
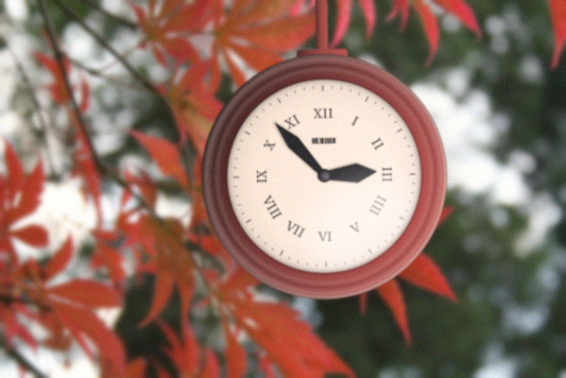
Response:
h=2 m=53
